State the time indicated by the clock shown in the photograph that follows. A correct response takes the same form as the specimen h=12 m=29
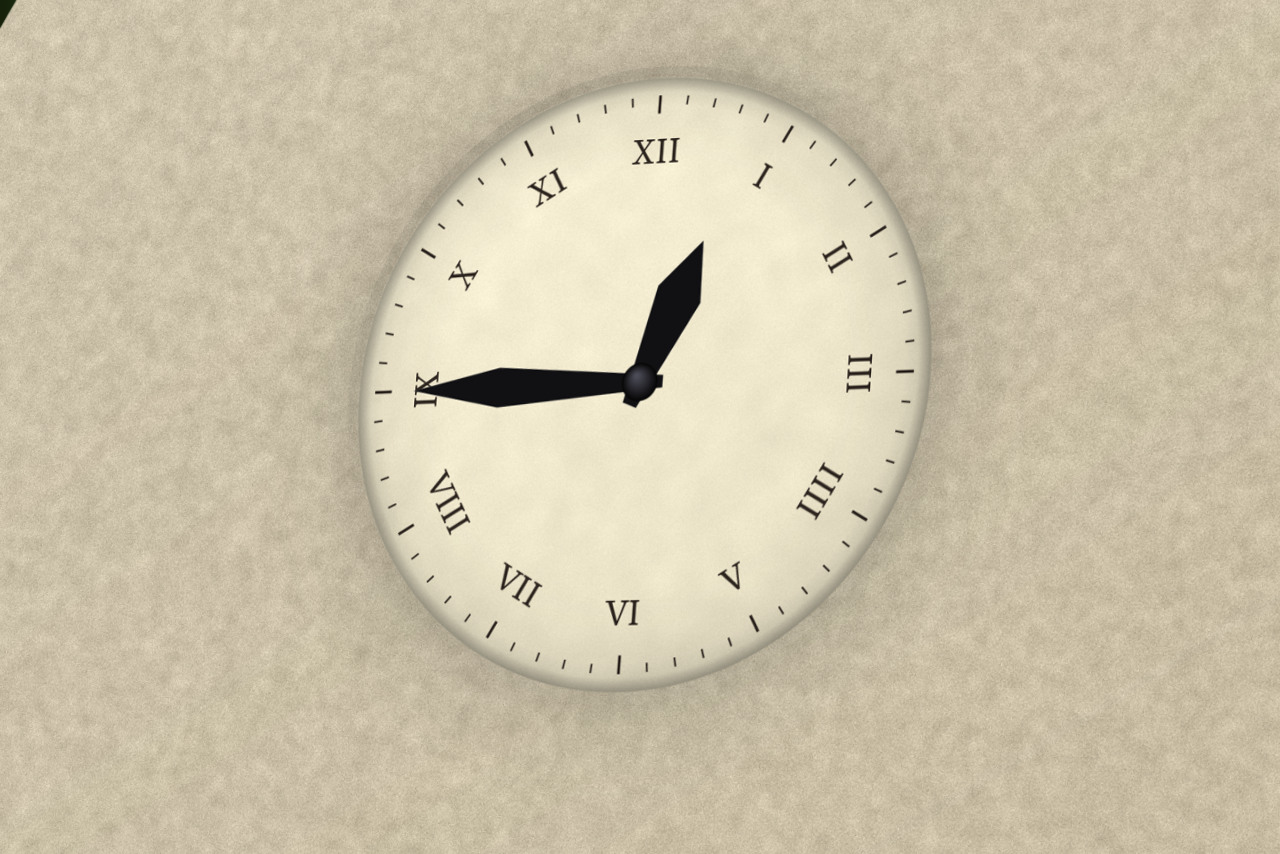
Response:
h=12 m=45
